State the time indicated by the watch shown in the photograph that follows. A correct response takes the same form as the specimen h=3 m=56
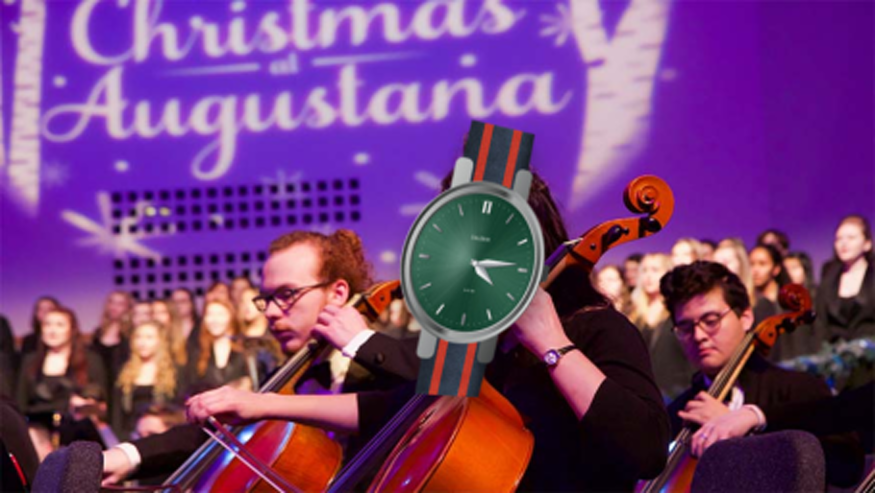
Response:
h=4 m=14
